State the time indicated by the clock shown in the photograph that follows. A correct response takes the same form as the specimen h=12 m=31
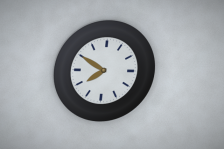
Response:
h=7 m=50
